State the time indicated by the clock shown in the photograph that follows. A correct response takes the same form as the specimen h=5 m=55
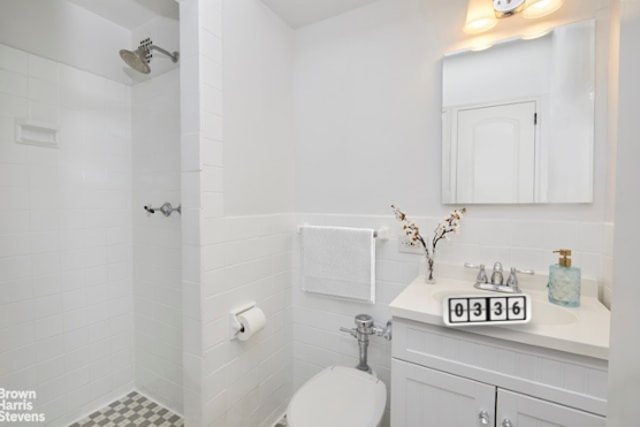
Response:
h=3 m=36
